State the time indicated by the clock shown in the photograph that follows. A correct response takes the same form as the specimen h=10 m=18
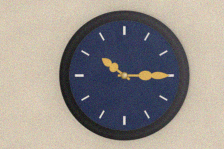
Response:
h=10 m=15
